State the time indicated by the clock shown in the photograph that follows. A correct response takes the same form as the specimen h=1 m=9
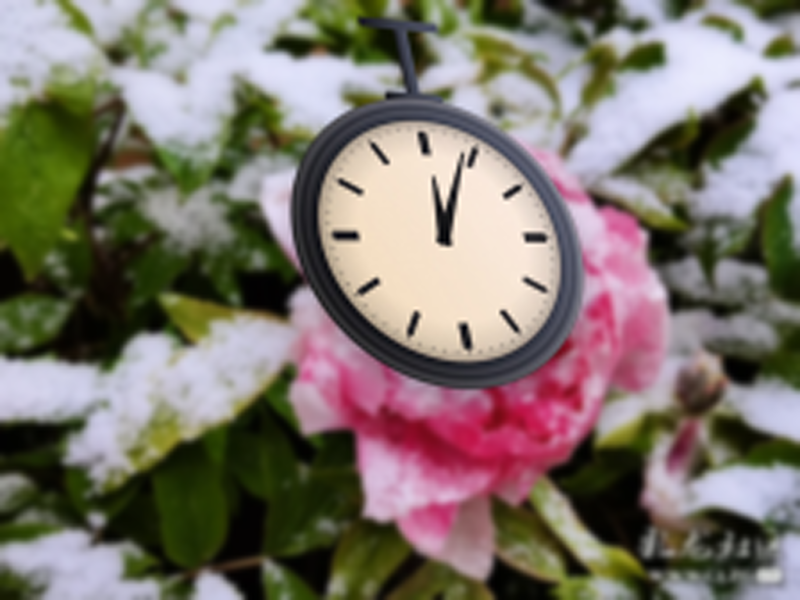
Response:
h=12 m=4
